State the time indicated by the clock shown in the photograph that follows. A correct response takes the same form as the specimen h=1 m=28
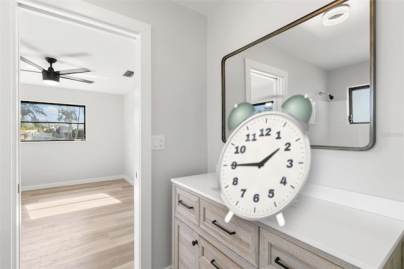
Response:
h=1 m=45
